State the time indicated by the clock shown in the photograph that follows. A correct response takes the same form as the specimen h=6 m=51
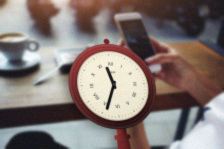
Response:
h=11 m=34
